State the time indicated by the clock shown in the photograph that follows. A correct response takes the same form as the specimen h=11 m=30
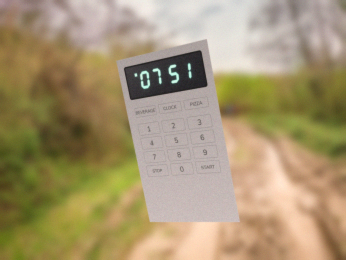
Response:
h=7 m=51
